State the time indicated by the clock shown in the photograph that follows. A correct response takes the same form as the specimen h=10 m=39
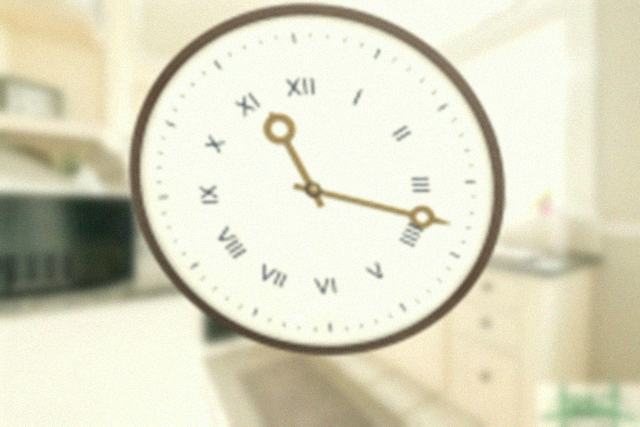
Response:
h=11 m=18
